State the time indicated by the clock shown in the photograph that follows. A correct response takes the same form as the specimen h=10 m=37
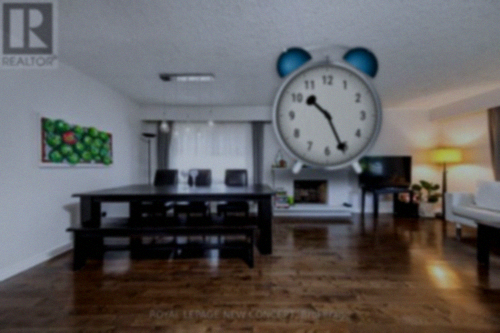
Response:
h=10 m=26
